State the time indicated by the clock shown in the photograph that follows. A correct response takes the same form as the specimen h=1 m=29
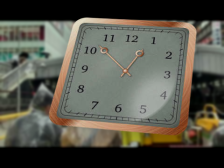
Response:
h=12 m=52
